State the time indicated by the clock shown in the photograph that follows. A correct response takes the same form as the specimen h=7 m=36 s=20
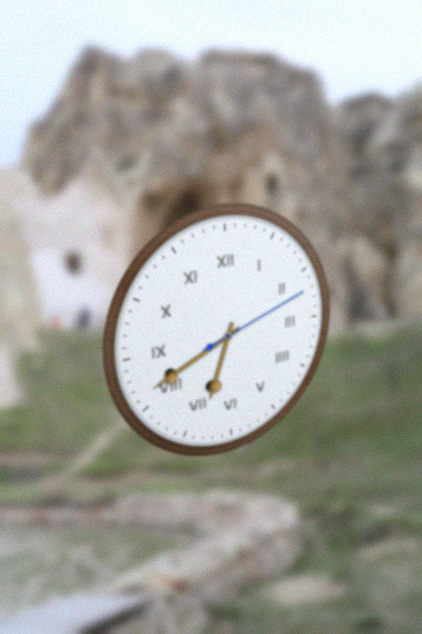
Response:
h=6 m=41 s=12
